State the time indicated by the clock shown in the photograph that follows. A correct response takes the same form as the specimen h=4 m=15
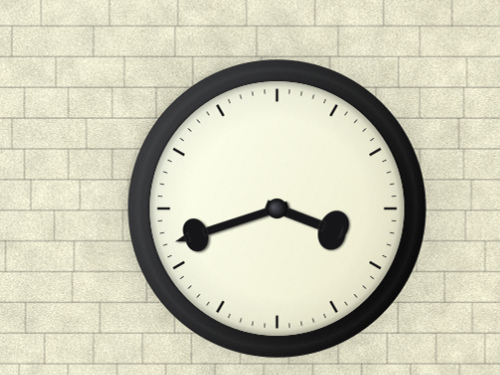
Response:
h=3 m=42
